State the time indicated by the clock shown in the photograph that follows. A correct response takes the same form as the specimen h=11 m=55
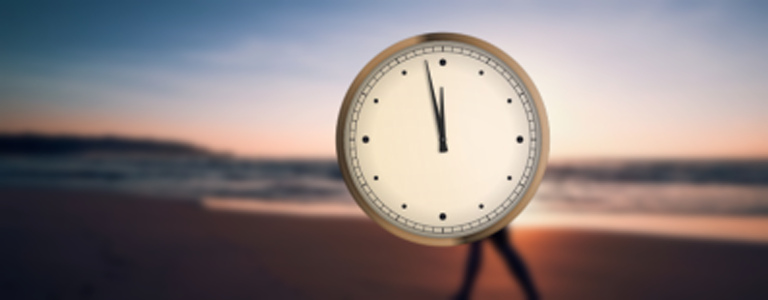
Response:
h=11 m=58
